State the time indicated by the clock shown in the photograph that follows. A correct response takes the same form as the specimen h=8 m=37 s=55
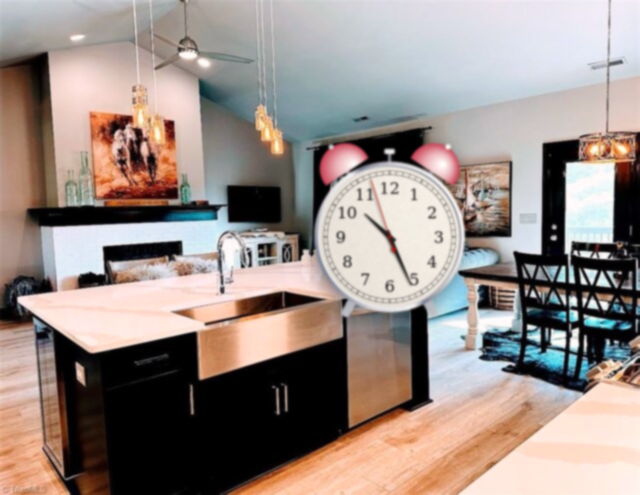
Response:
h=10 m=25 s=57
